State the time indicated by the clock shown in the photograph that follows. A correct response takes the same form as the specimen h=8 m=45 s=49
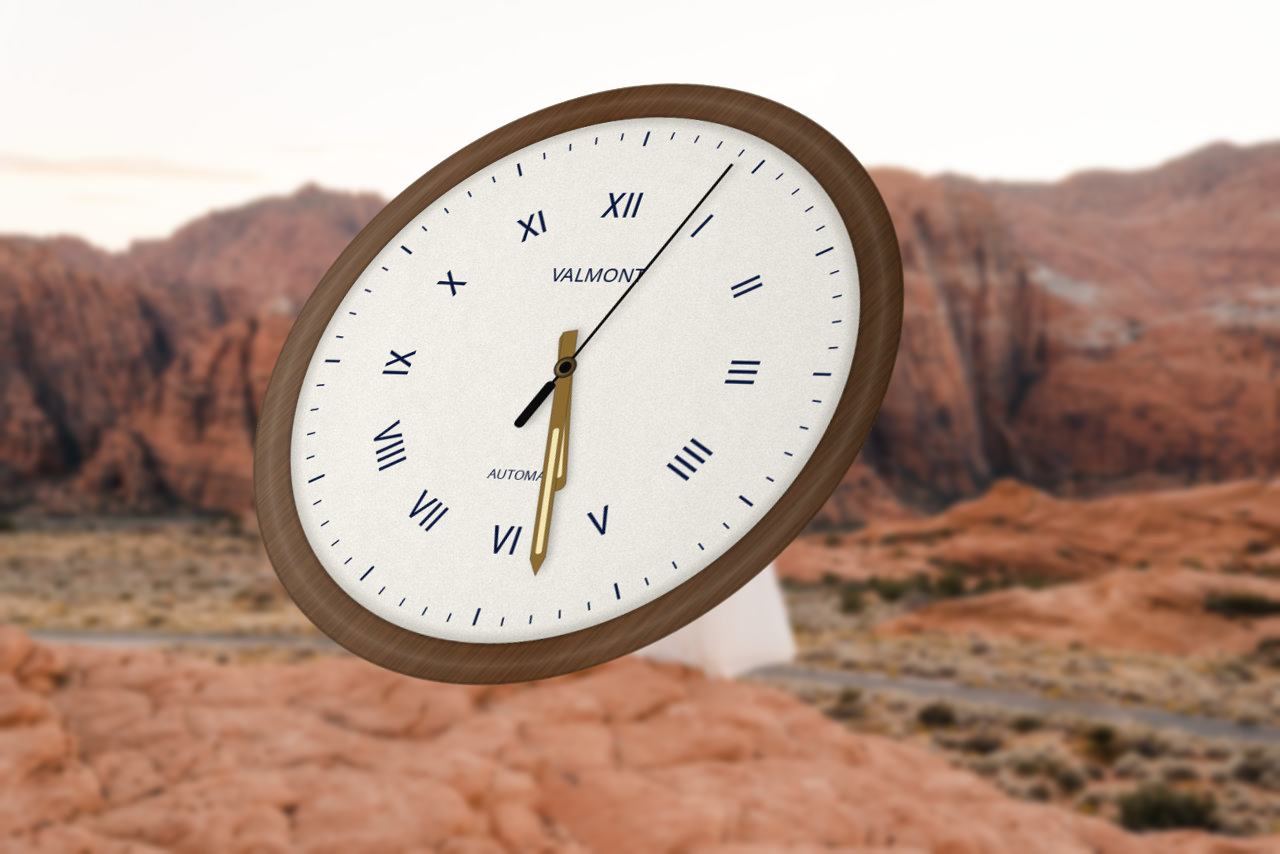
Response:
h=5 m=28 s=4
